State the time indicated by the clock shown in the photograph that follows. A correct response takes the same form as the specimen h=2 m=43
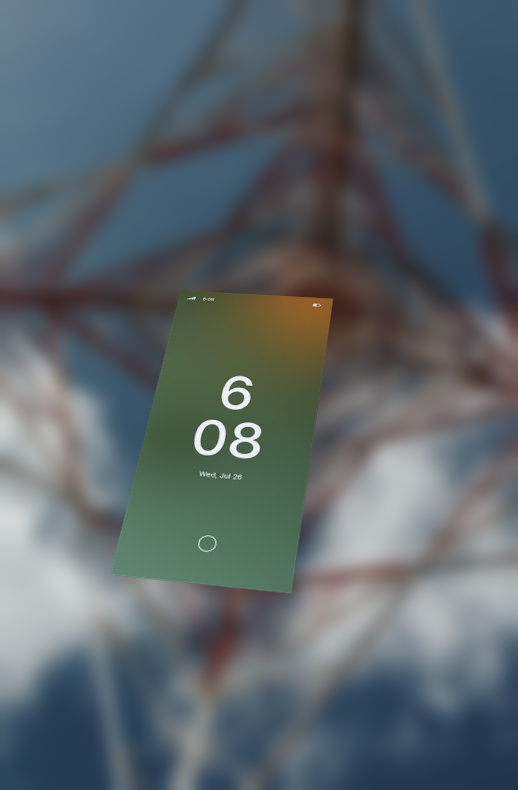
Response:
h=6 m=8
